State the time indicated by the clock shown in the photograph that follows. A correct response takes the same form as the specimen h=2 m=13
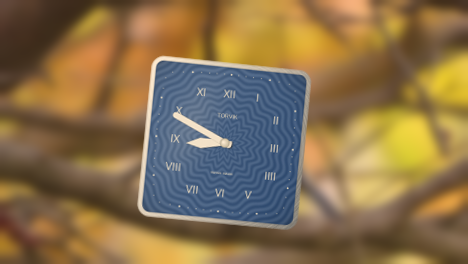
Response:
h=8 m=49
